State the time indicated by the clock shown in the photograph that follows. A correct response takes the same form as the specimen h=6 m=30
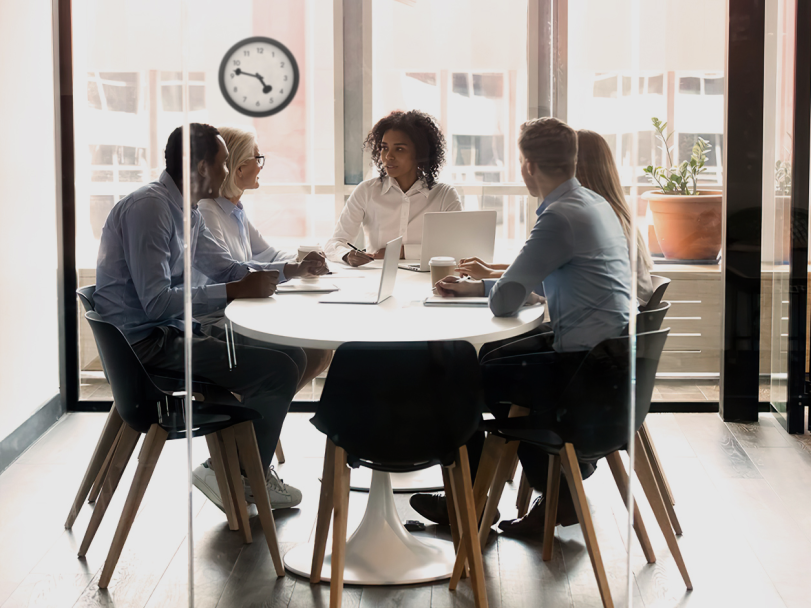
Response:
h=4 m=47
